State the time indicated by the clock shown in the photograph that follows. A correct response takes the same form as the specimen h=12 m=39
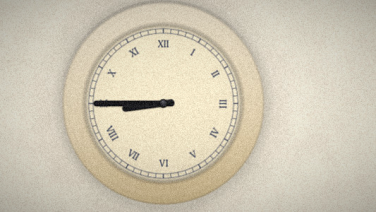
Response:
h=8 m=45
